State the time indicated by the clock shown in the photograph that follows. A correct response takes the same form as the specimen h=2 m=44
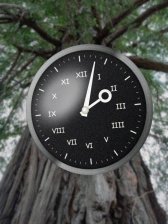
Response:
h=2 m=3
